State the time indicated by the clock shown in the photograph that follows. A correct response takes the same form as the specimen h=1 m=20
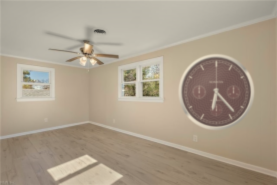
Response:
h=6 m=23
